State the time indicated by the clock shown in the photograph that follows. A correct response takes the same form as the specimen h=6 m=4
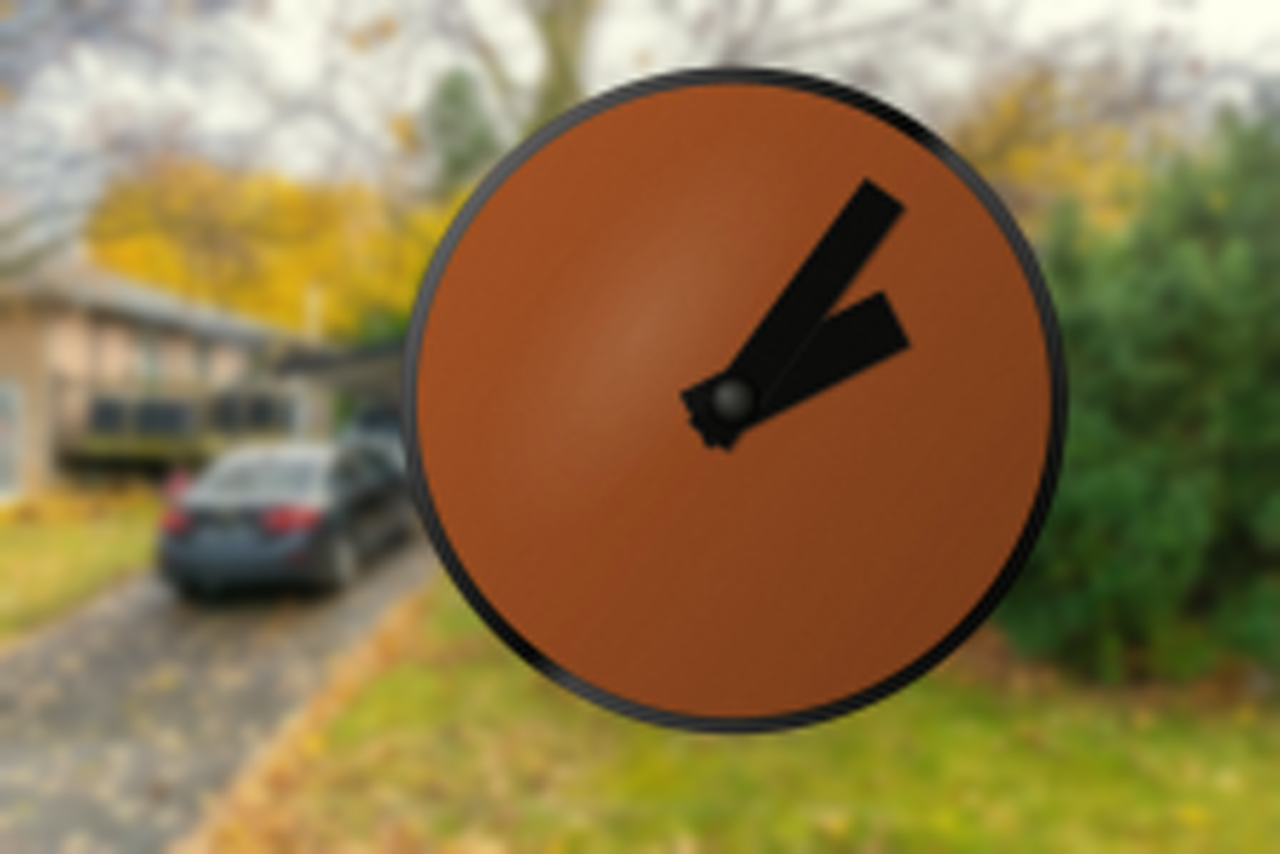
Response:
h=2 m=6
